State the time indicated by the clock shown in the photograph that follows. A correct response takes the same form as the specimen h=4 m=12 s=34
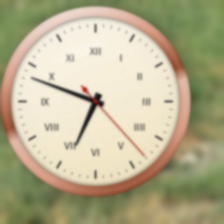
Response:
h=6 m=48 s=23
